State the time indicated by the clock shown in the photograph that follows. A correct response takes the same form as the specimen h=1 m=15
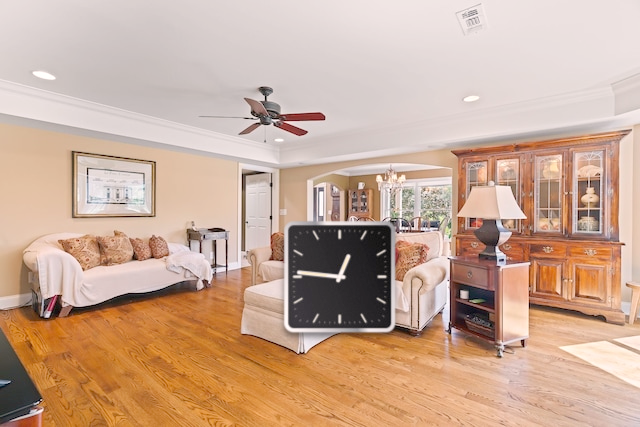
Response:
h=12 m=46
